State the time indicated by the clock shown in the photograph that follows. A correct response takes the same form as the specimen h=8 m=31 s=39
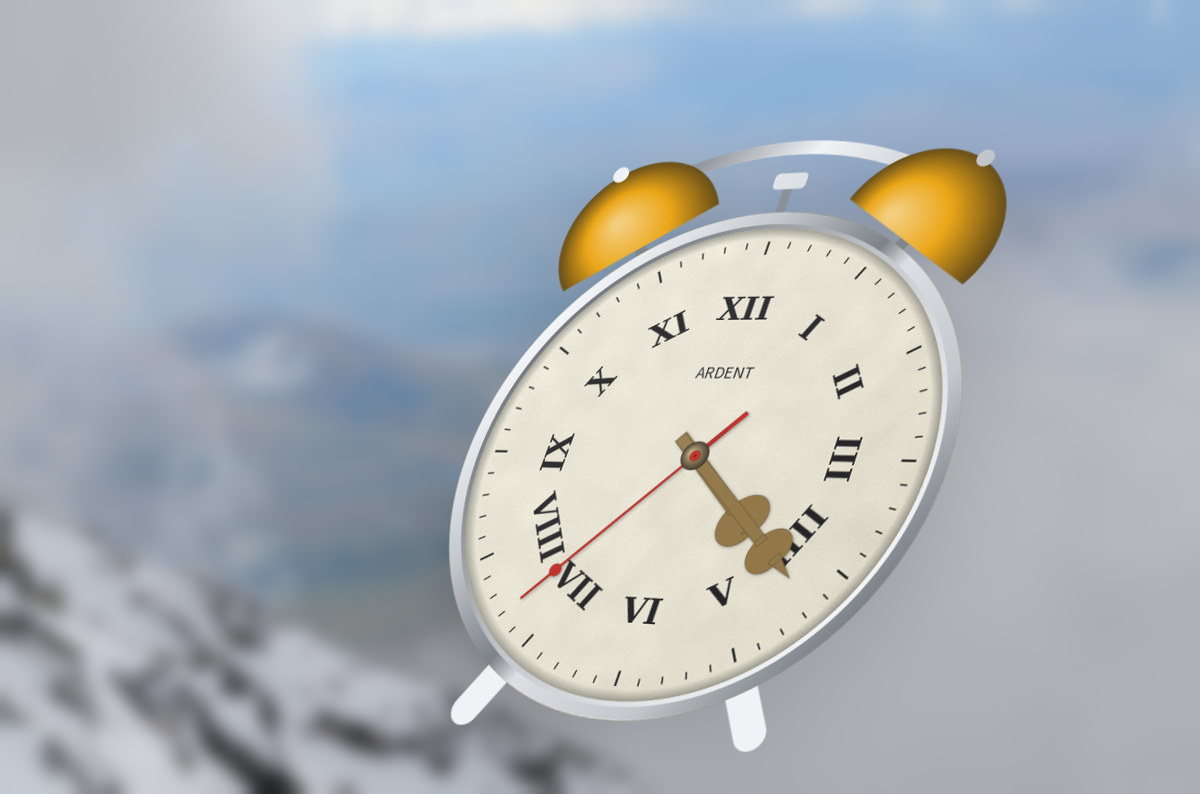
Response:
h=4 m=21 s=37
